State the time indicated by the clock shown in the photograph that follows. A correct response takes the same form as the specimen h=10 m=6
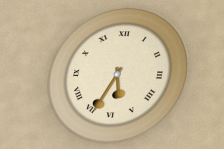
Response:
h=5 m=34
